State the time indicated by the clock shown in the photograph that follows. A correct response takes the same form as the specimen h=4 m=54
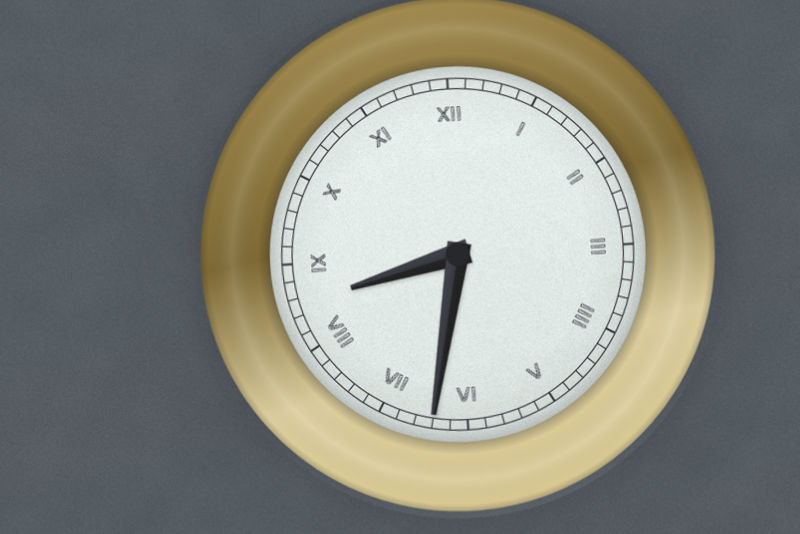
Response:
h=8 m=32
